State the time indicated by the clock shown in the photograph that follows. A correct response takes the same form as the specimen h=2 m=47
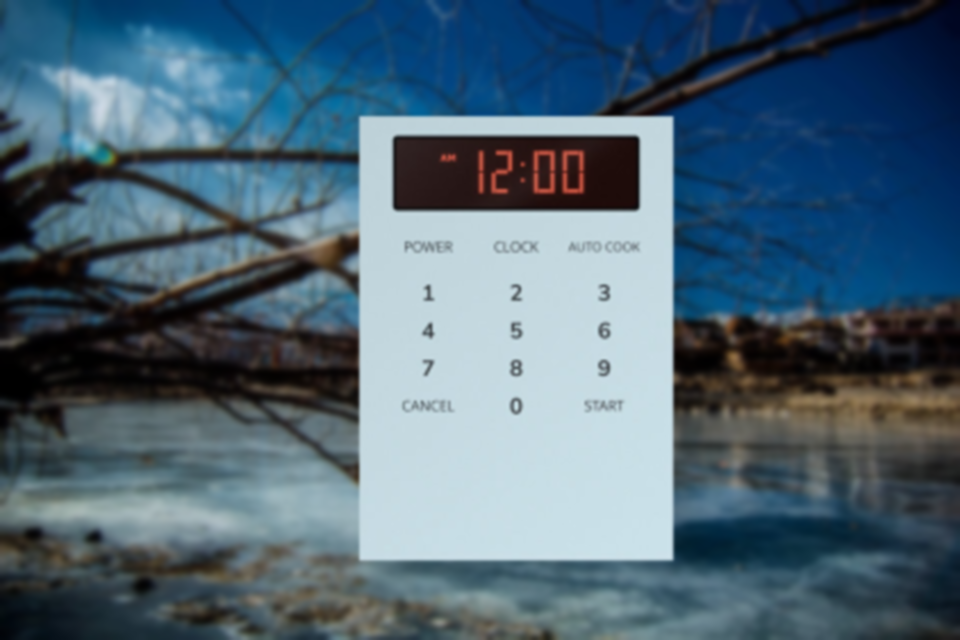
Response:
h=12 m=0
